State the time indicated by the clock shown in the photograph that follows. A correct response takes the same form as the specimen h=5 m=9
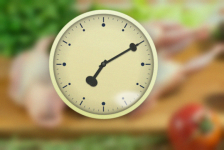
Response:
h=7 m=10
